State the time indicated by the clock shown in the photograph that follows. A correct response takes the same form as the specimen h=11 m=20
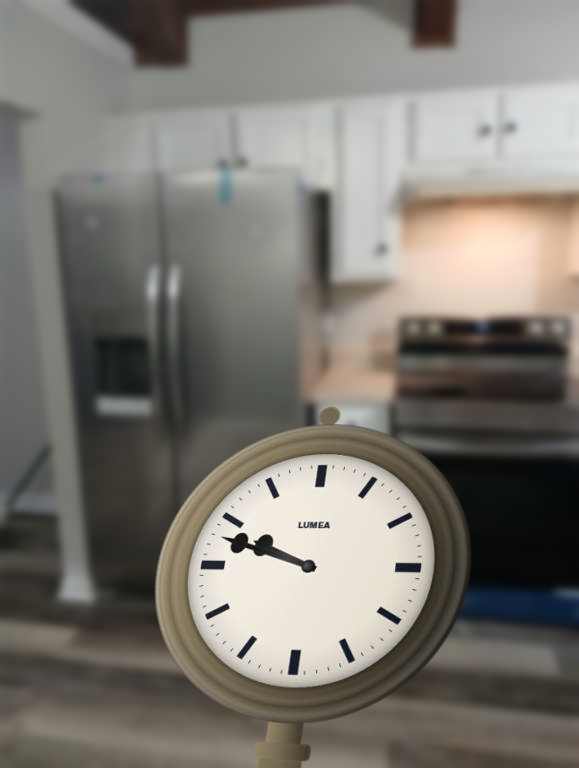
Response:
h=9 m=48
